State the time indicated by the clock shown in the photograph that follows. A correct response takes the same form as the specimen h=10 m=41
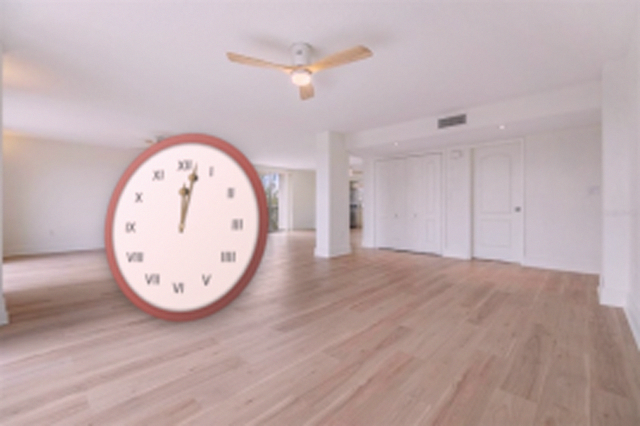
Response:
h=12 m=2
